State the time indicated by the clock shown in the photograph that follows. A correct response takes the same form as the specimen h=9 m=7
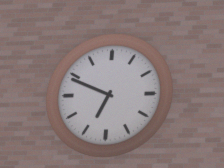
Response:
h=6 m=49
